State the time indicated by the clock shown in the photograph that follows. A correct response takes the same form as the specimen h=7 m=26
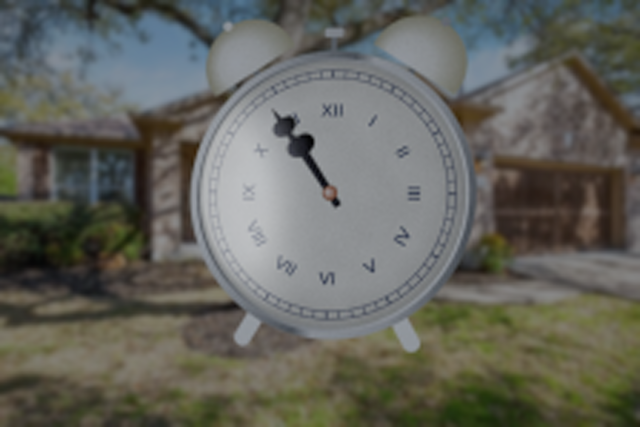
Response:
h=10 m=54
